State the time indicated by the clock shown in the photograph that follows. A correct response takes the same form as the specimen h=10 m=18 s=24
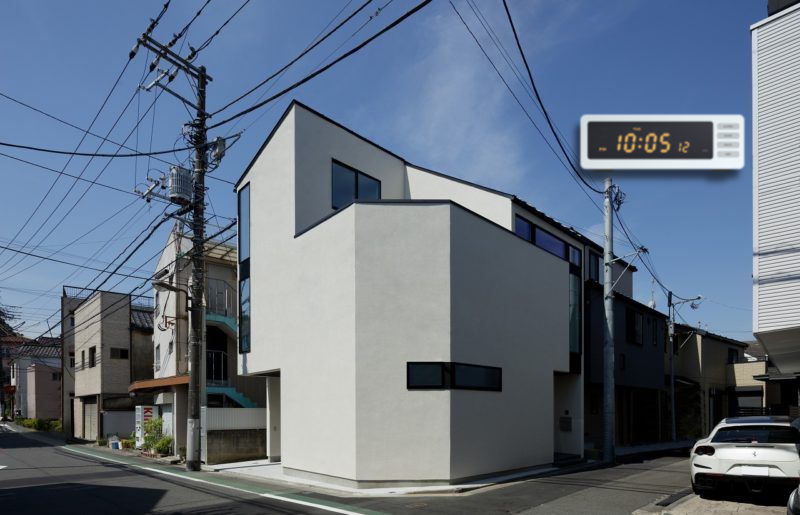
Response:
h=10 m=5 s=12
